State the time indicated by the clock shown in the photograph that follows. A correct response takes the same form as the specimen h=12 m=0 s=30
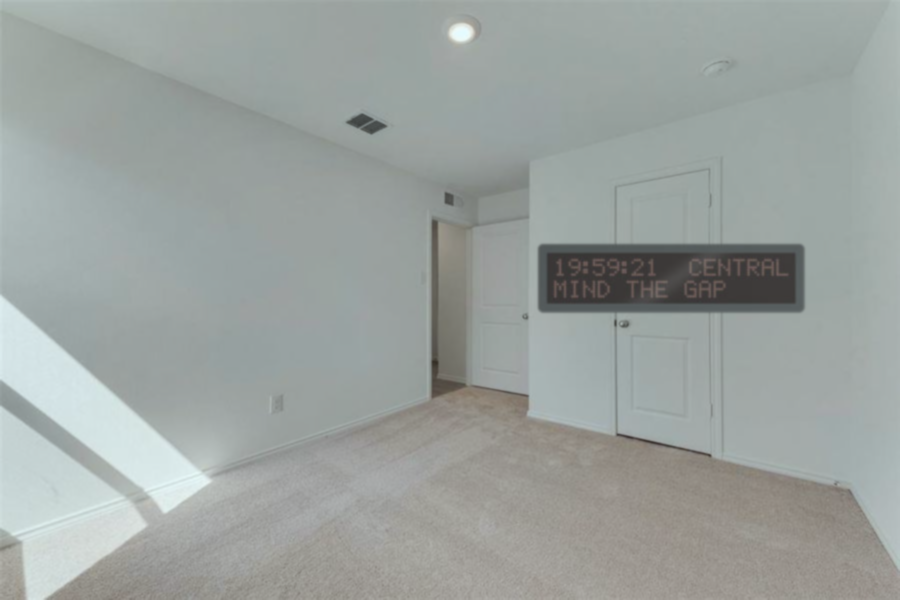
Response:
h=19 m=59 s=21
